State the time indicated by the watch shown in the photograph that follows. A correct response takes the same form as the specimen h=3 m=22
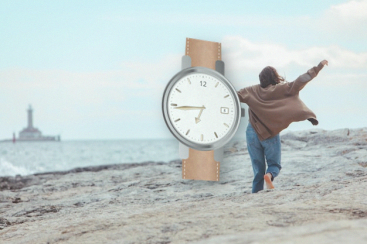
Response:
h=6 m=44
